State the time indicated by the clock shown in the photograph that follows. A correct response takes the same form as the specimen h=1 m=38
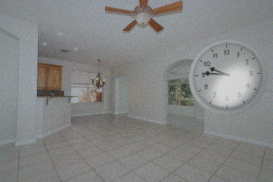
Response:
h=9 m=46
